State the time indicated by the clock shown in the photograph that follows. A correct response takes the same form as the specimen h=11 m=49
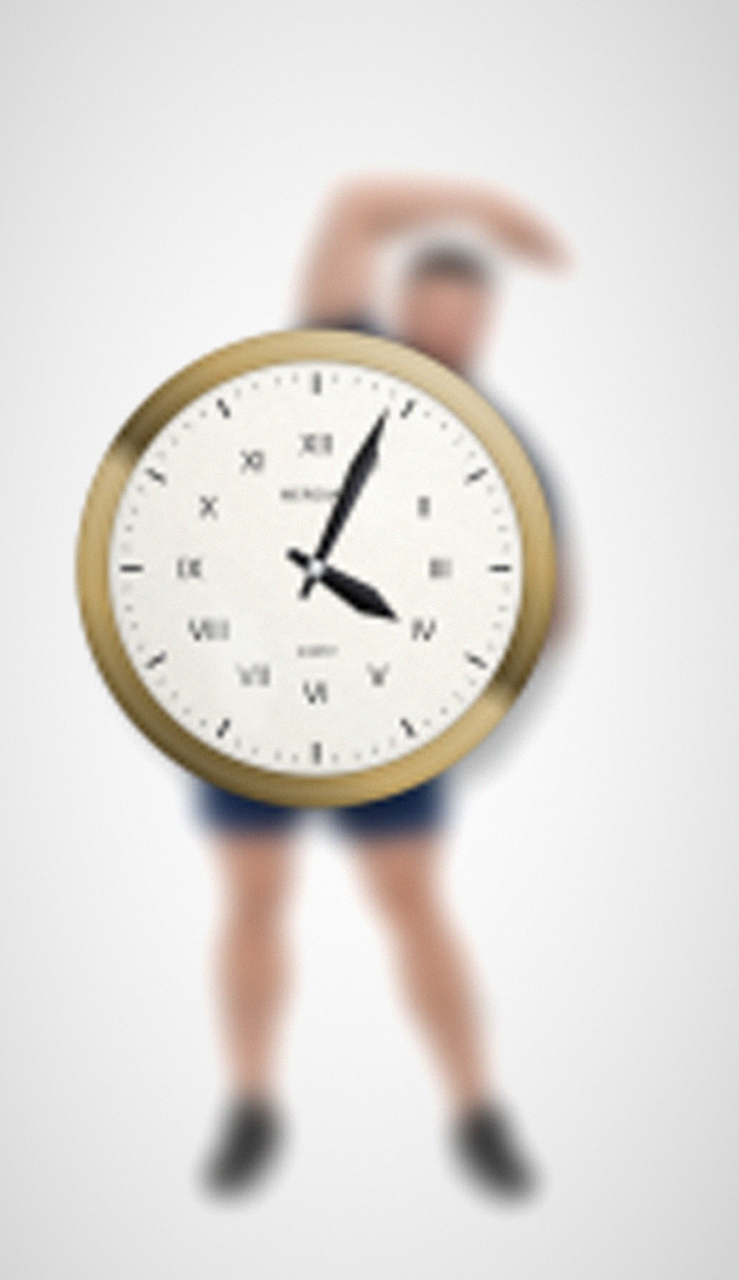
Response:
h=4 m=4
